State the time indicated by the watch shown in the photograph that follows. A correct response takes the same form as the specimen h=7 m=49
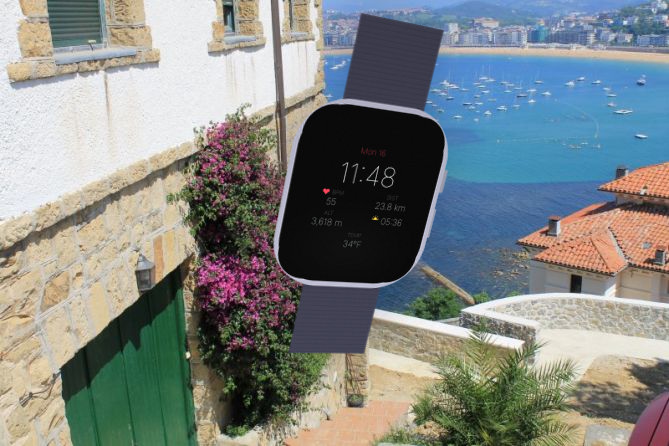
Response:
h=11 m=48
